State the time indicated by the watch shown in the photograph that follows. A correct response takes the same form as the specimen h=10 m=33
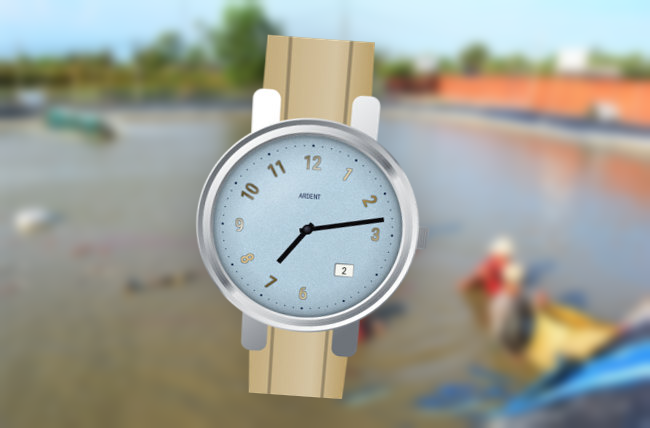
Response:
h=7 m=13
